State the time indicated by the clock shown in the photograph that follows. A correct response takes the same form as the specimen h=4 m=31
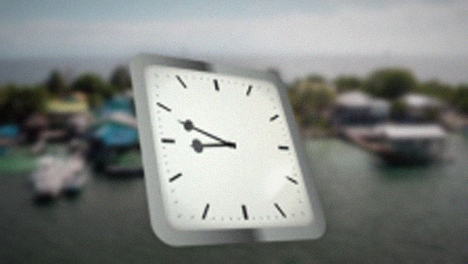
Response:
h=8 m=49
